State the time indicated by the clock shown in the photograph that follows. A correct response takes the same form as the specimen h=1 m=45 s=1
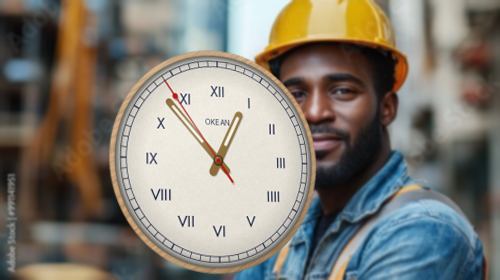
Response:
h=12 m=52 s=54
